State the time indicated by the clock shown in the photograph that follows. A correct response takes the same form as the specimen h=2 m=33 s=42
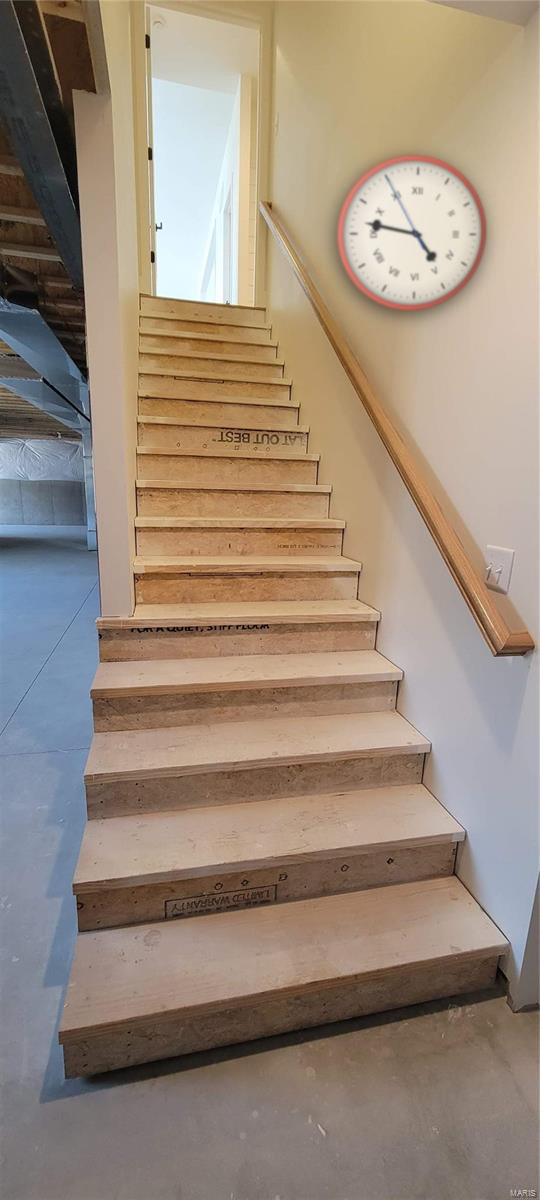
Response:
h=4 m=46 s=55
